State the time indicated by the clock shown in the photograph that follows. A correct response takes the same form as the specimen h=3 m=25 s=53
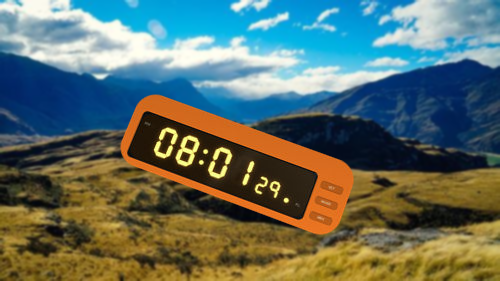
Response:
h=8 m=1 s=29
